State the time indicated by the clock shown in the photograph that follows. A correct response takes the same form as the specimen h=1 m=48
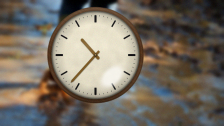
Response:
h=10 m=37
